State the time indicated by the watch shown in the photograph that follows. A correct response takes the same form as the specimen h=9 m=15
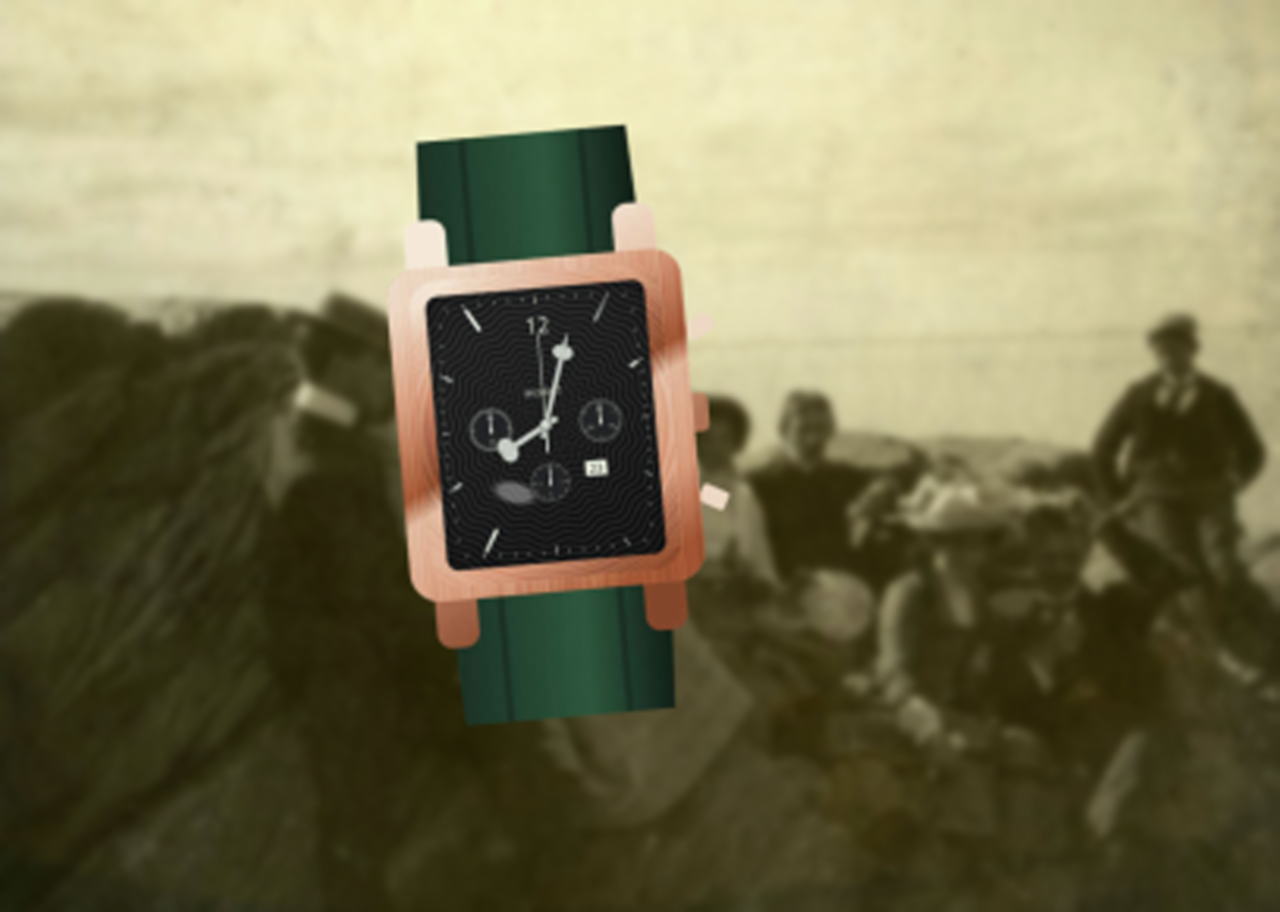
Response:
h=8 m=3
